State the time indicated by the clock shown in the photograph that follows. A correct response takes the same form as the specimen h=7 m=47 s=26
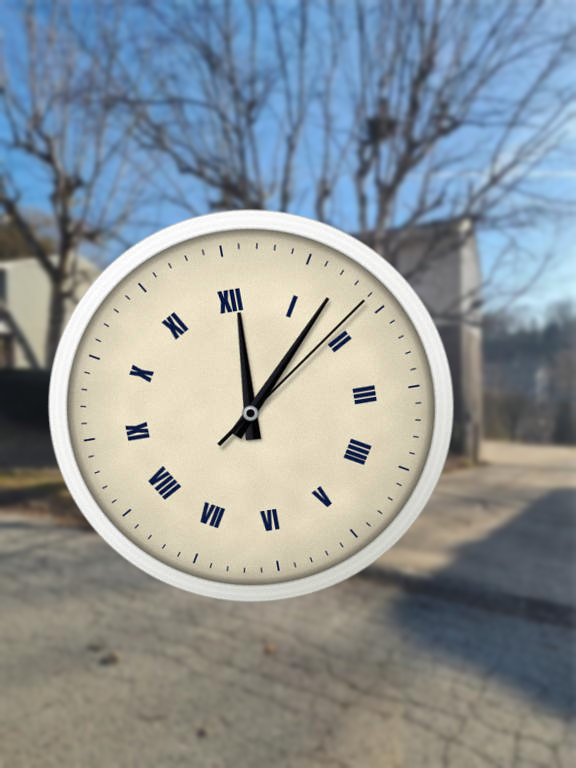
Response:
h=12 m=7 s=9
